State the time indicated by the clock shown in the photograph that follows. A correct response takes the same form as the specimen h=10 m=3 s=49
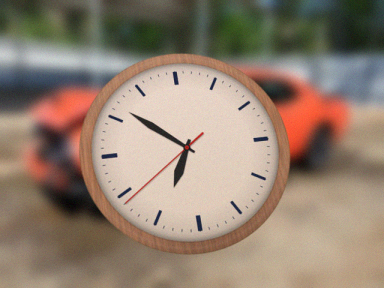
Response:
h=6 m=51 s=39
